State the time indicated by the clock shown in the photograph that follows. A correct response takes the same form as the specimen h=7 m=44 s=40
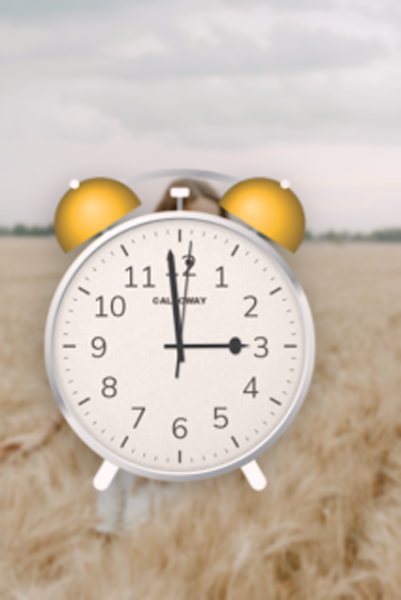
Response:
h=2 m=59 s=1
